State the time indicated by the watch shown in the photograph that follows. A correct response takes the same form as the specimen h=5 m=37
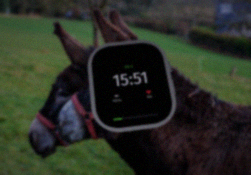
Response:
h=15 m=51
